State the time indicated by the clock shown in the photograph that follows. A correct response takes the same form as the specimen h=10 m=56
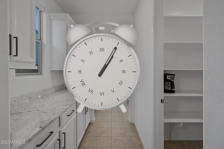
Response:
h=1 m=5
